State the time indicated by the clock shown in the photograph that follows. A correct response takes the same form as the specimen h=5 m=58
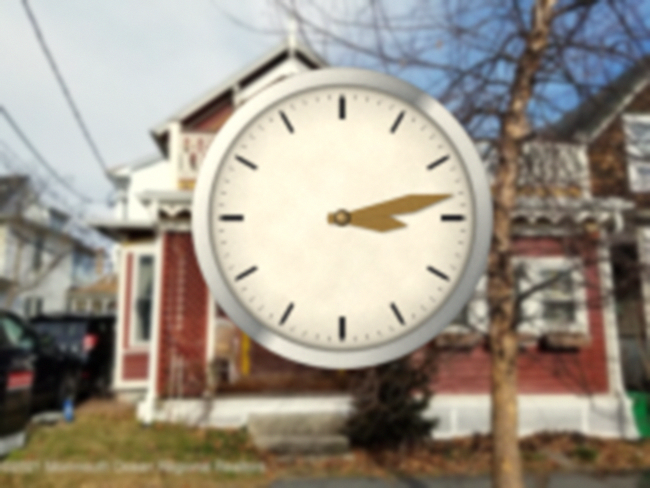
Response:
h=3 m=13
